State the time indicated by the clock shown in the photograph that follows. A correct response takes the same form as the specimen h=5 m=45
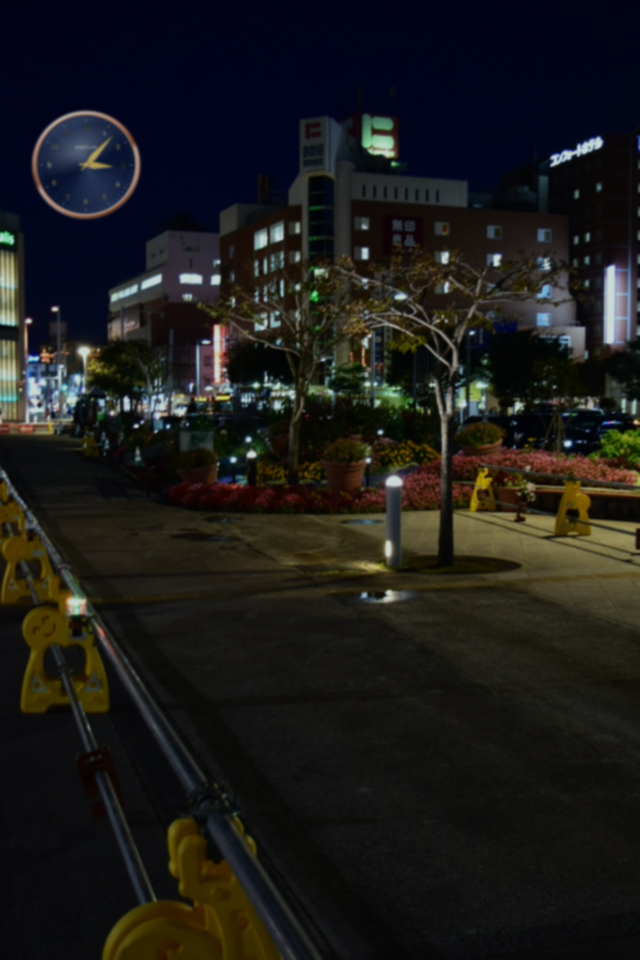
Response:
h=3 m=7
